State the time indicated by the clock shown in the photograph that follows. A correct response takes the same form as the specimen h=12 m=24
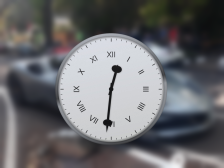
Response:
h=12 m=31
